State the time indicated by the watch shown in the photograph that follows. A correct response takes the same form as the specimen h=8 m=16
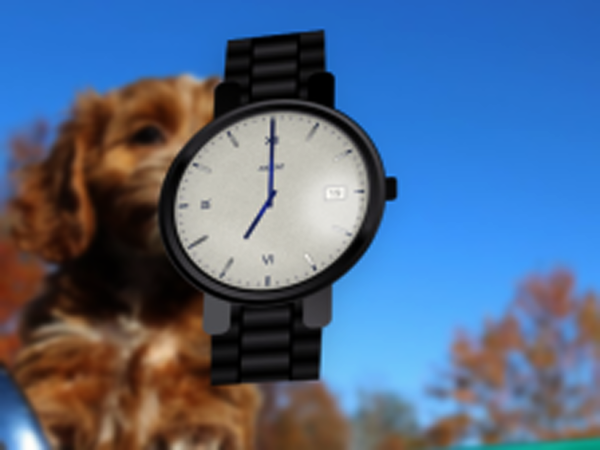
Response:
h=7 m=0
